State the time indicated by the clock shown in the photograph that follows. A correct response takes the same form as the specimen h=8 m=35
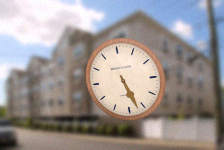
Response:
h=5 m=27
